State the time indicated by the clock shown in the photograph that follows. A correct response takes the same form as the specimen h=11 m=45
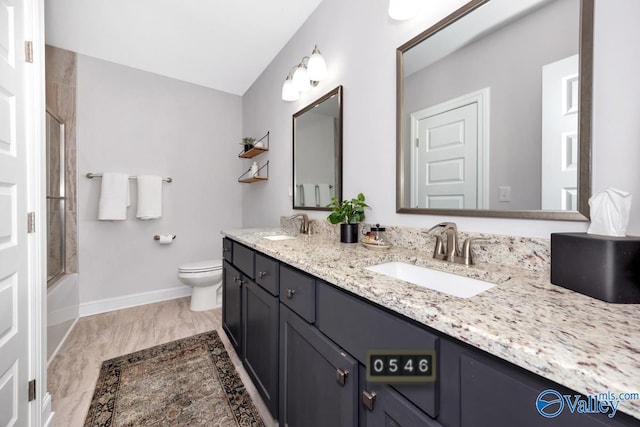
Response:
h=5 m=46
